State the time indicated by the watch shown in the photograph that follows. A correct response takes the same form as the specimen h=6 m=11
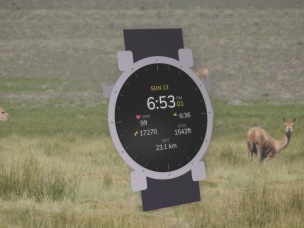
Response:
h=6 m=53
